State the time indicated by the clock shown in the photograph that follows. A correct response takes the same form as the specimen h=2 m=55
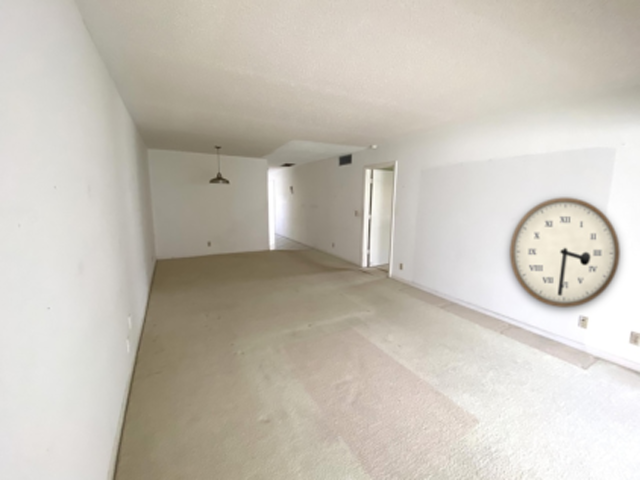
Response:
h=3 m=31
